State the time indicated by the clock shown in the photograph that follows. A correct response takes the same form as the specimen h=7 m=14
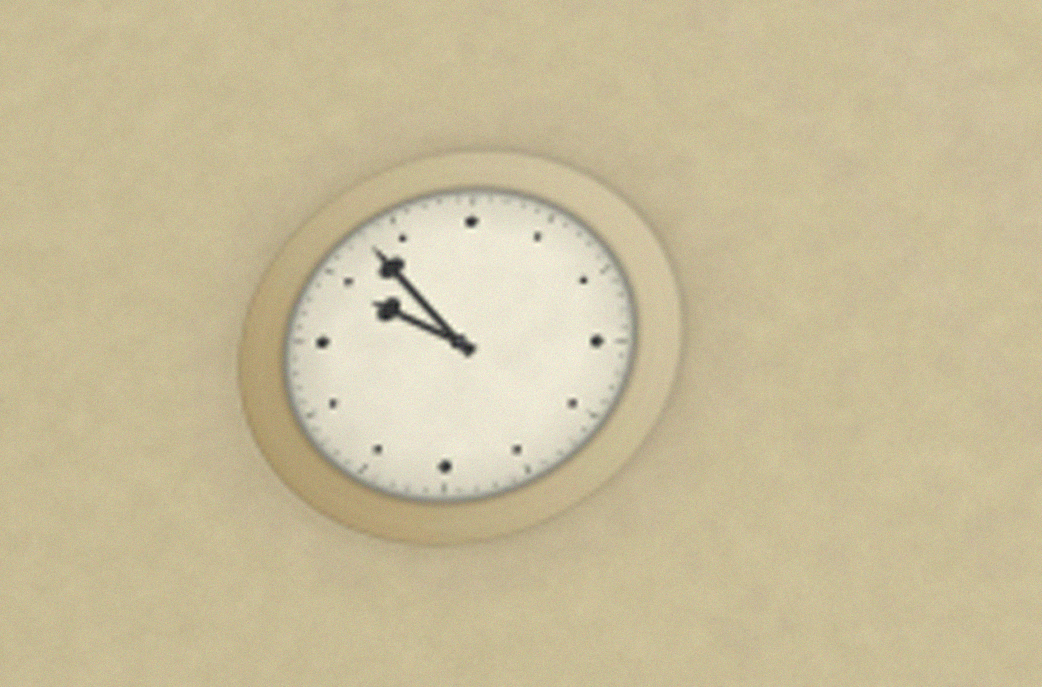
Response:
h=9 m=53
